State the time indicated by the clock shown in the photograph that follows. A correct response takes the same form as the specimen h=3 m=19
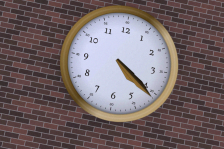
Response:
h=4 m=21
